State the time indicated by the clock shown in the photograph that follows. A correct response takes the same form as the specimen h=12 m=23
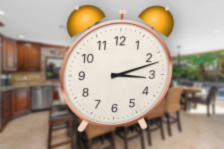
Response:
h=3 m=12
